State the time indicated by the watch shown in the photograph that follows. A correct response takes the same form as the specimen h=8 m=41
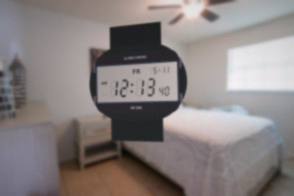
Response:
h=12 m=13
